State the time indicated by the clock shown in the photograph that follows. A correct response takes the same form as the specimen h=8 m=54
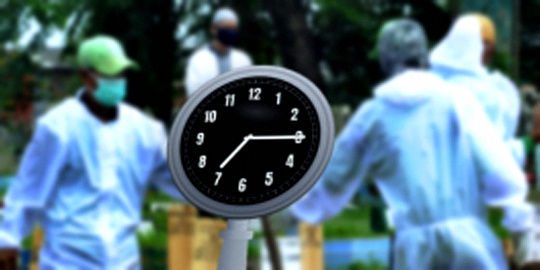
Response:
h=7 m=15
